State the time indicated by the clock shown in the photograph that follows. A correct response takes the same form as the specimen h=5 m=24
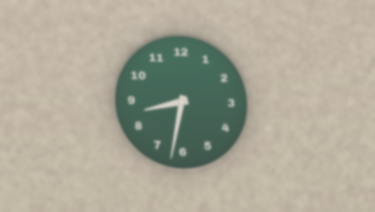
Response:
h=8 m=32
